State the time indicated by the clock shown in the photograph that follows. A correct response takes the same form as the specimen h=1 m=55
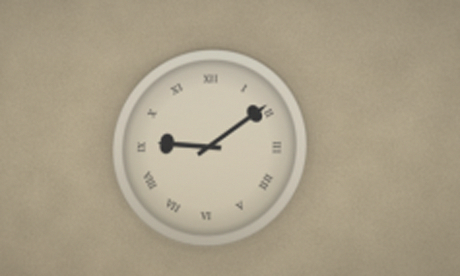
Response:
h=9 m=9
